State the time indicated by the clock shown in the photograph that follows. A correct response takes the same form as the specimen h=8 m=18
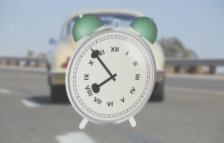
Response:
h=7 m=53
